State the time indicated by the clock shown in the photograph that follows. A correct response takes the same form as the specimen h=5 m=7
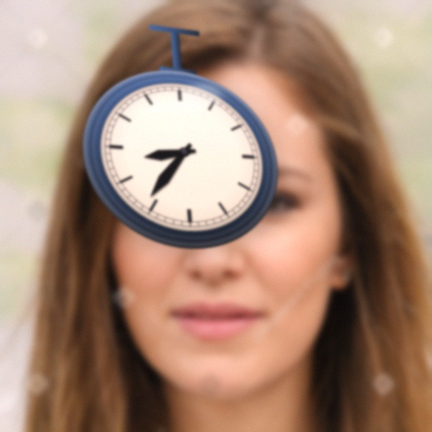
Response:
h=8 m=36
